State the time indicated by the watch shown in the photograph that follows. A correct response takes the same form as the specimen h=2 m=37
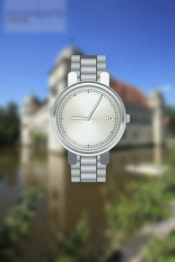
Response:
h=9 m=5
